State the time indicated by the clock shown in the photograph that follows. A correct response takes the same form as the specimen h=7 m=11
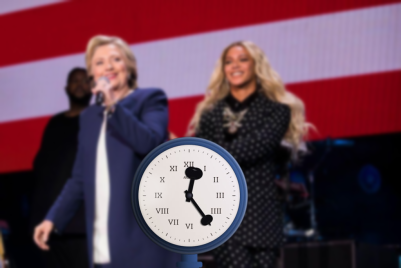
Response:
h=12 m=24
